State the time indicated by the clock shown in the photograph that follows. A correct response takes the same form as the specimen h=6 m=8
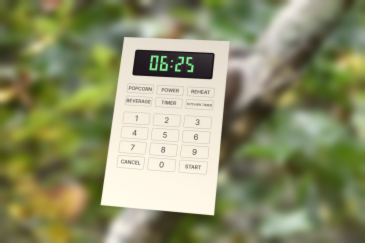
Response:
h=6 m=25
